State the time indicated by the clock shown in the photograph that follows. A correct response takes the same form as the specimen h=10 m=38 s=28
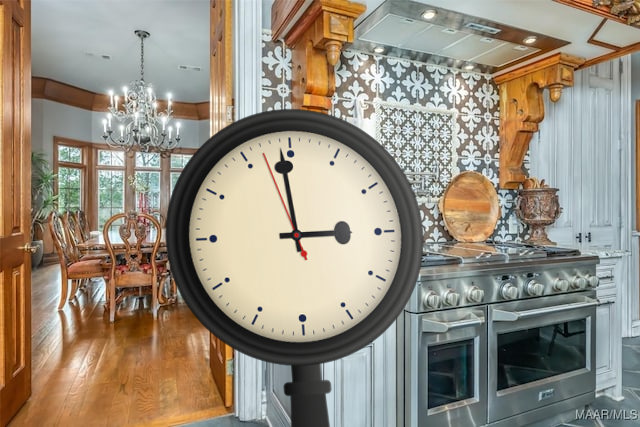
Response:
h=2 m=58 s=57
